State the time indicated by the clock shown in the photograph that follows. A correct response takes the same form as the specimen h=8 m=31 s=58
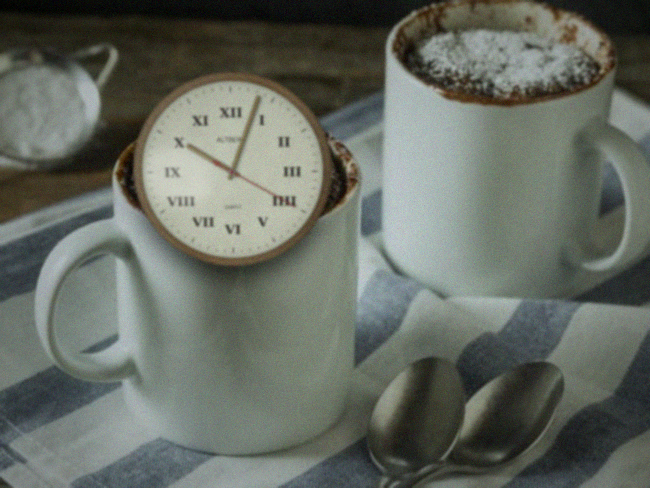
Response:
h=10 m=3 s=20
